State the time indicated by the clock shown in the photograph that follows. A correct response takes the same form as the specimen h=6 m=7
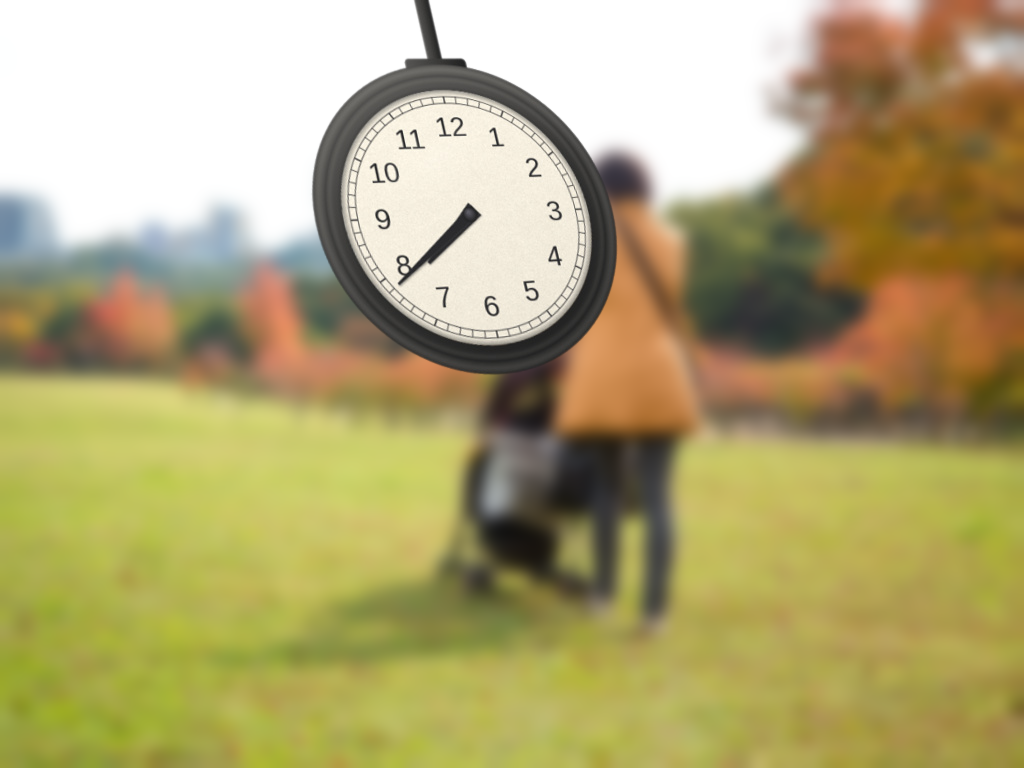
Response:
h=7 m=39
